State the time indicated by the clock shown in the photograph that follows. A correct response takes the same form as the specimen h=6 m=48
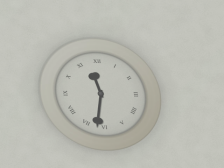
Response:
h=11 m=32
